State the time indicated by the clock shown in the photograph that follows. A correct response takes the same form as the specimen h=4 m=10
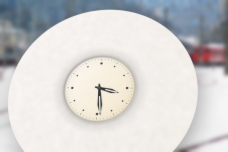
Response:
h=3 m=29
